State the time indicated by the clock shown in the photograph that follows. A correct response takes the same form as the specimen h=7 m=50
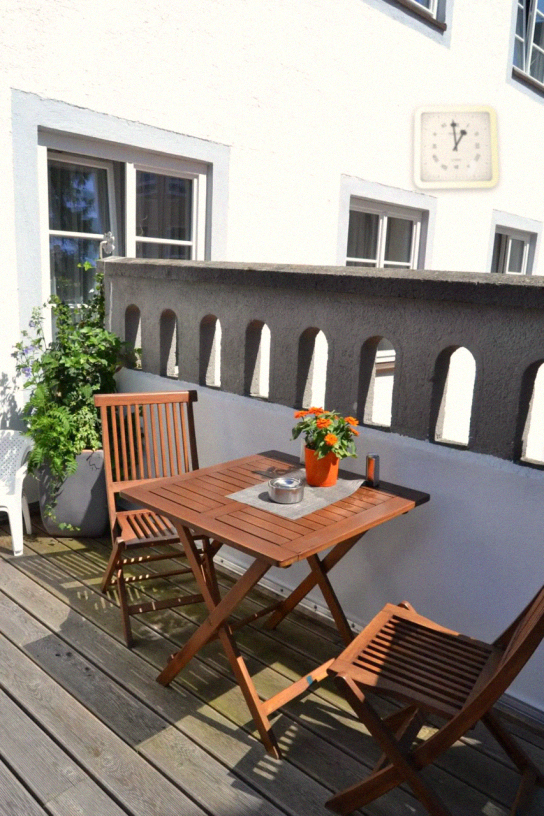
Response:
h=12 m=59
